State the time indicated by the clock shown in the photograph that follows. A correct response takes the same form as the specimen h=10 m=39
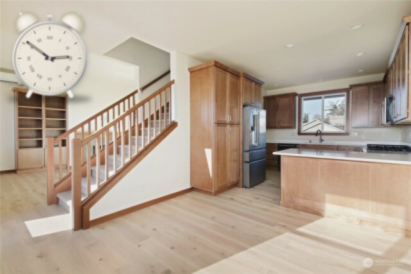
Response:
h=2 m=51
